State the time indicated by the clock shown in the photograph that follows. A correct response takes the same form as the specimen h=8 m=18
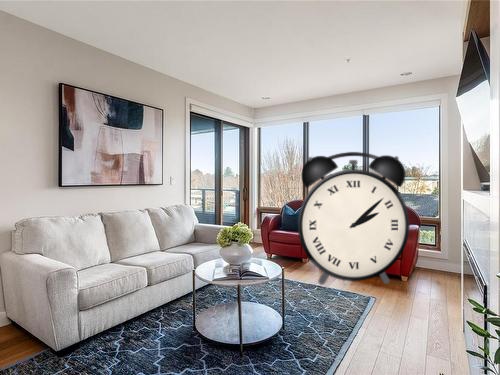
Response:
h=2 m=8
